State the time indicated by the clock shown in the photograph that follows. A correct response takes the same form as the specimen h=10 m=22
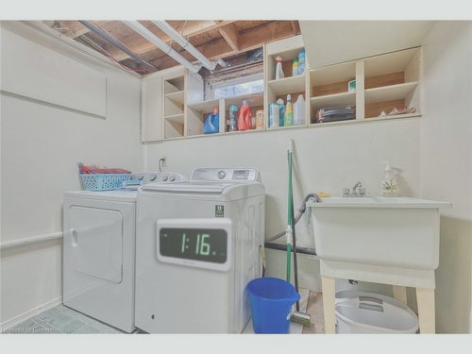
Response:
h=1 m=16
